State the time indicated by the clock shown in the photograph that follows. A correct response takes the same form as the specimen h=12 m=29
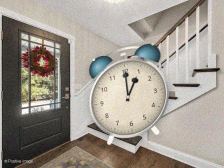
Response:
h=1 m=0
